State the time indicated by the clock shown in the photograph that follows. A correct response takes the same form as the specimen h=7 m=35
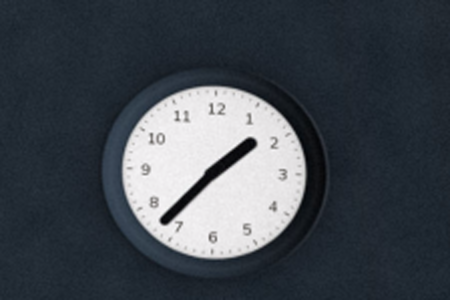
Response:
h=1 m=37
